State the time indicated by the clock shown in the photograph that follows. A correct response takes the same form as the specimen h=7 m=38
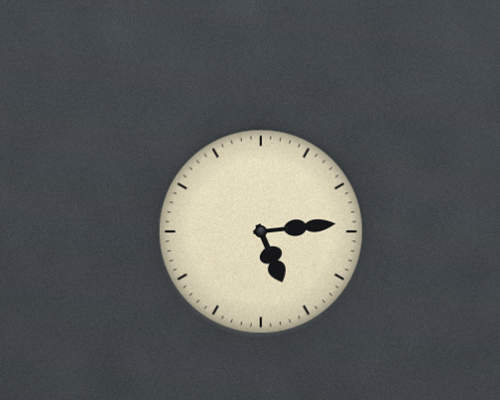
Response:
h=5 m=14
